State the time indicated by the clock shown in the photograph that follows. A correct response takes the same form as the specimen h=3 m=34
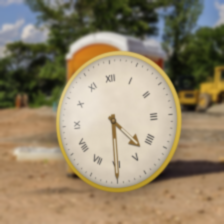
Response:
h=4 m=30
